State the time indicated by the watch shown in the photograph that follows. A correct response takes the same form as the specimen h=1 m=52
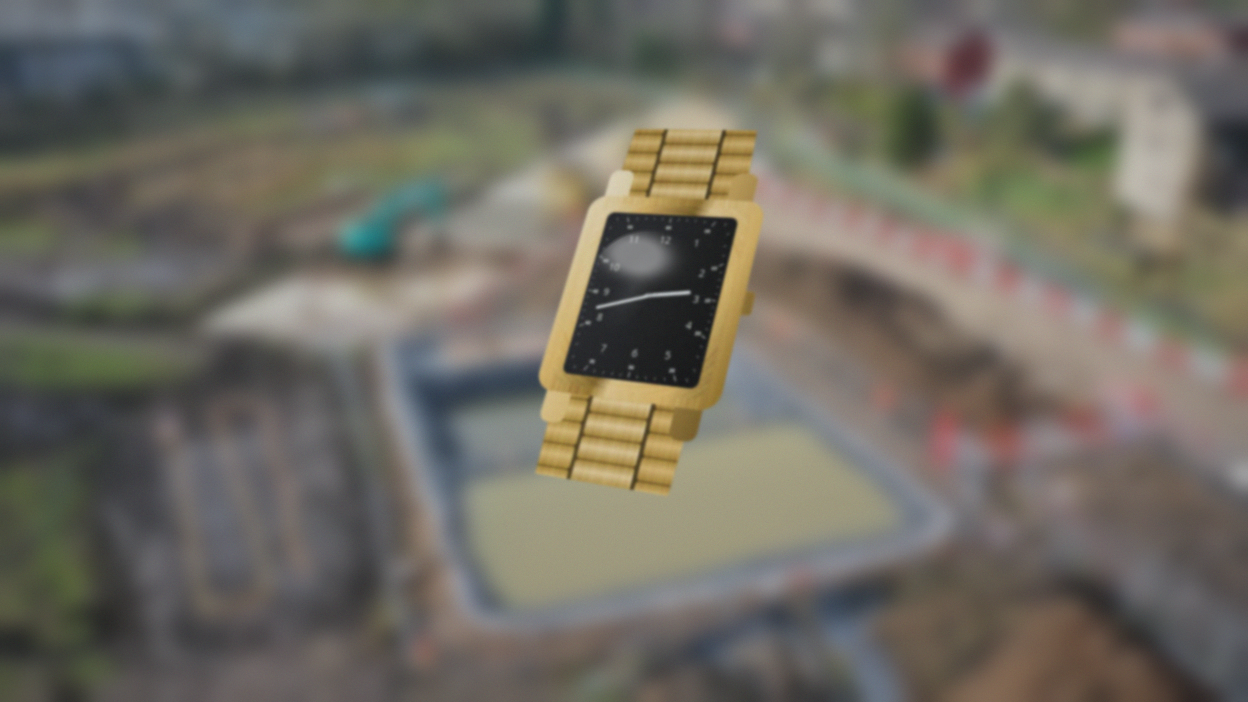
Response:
h=2 m=42
